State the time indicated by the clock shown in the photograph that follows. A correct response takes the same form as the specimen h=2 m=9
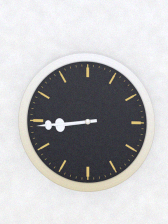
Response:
h=8 m=44
